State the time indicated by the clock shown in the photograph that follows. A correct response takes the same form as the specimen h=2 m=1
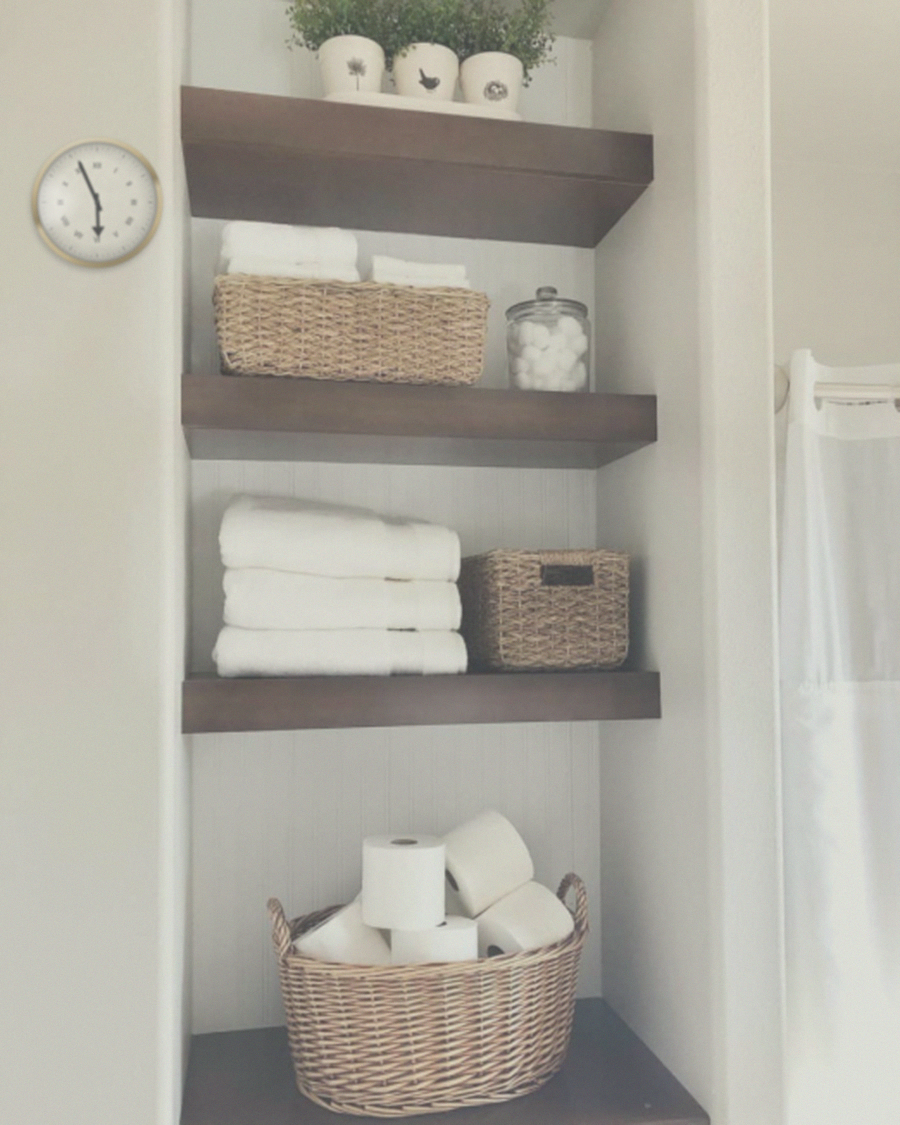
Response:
h=5 m=56
